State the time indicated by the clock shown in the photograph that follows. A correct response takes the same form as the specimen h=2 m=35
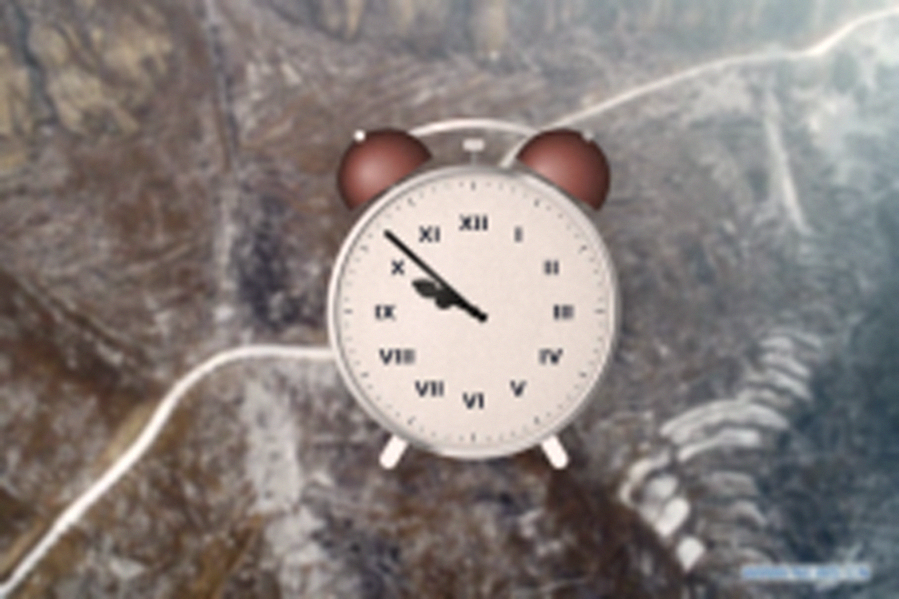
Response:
h=9 m=52
